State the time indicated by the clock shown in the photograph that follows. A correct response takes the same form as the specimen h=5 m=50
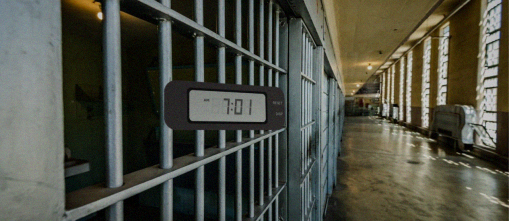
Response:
h=7 m=1
